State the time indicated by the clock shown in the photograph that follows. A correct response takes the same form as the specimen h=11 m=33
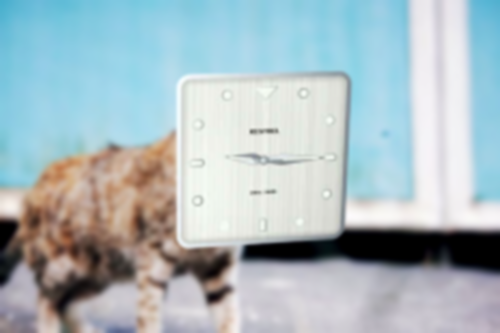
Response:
h=9 m=15
